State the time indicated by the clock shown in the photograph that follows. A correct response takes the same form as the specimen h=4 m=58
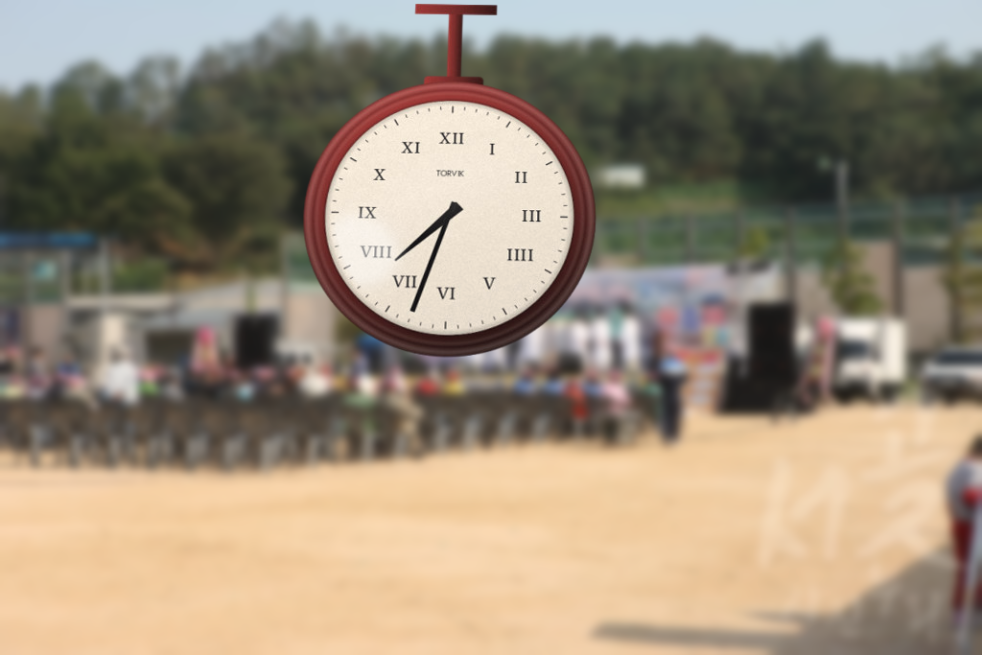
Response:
h=7 m=33
